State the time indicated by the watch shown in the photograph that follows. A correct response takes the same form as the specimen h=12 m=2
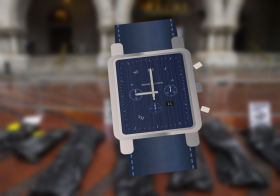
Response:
h=9 m=0
